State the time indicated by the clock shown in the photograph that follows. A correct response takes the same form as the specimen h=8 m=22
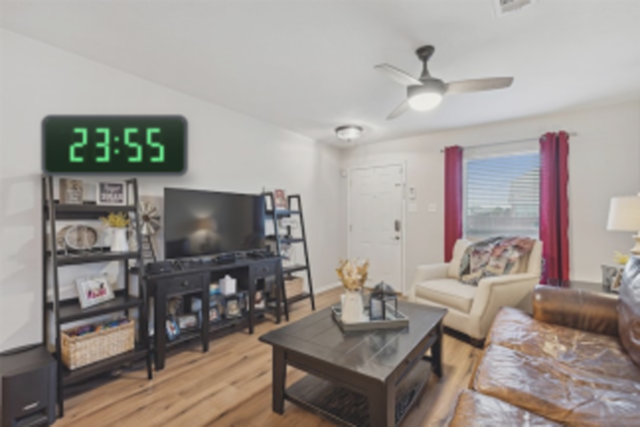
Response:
h=23 m=55
